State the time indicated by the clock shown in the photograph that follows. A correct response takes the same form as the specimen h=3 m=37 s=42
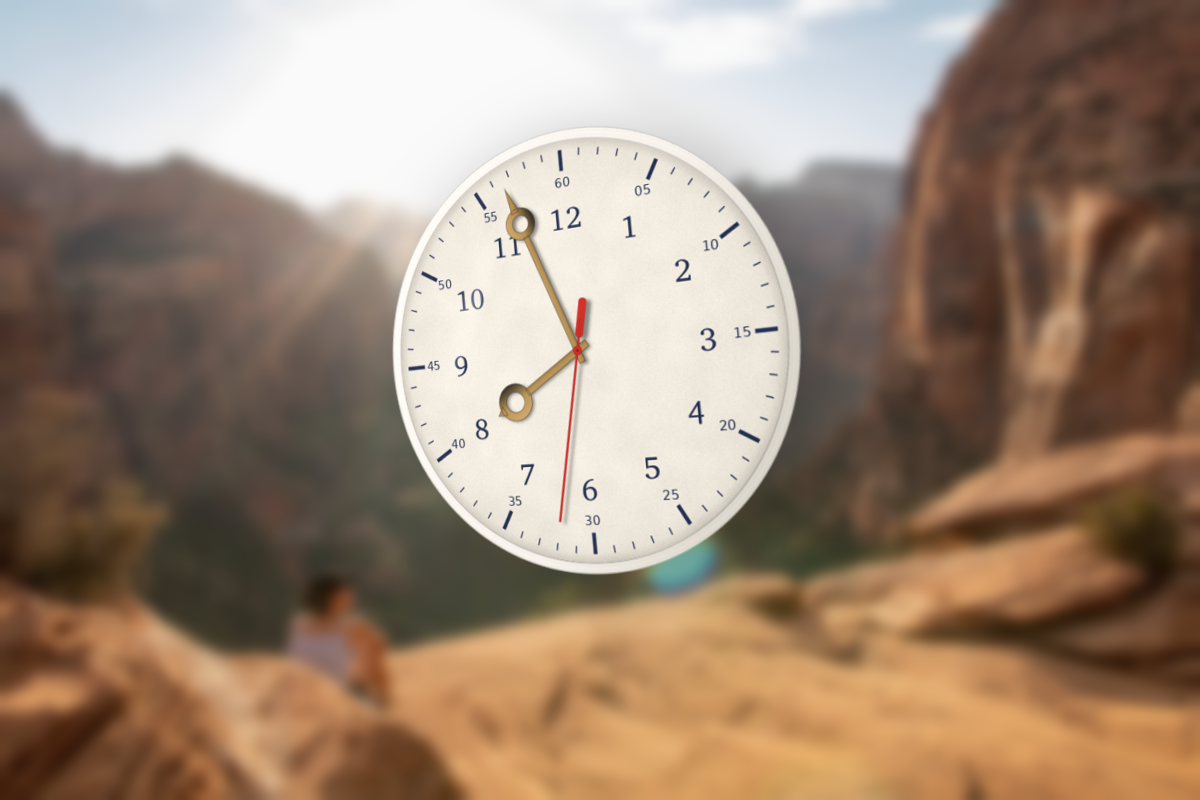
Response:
h=7 m=56 s=32
